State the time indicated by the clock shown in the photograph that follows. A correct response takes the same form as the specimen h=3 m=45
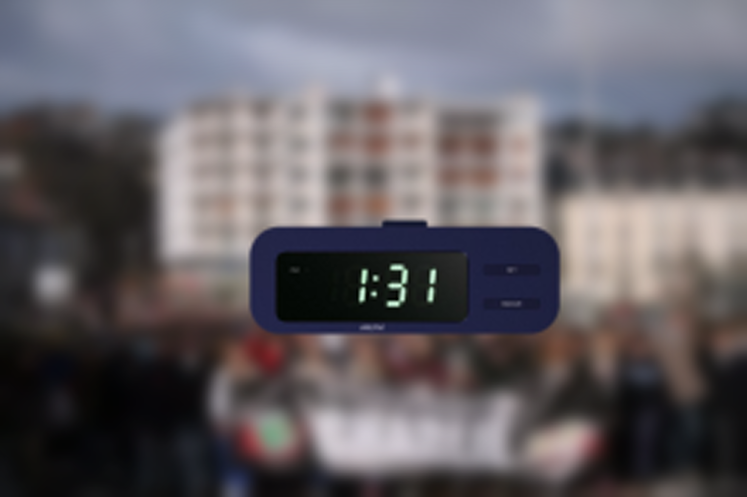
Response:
h=1 m=31
